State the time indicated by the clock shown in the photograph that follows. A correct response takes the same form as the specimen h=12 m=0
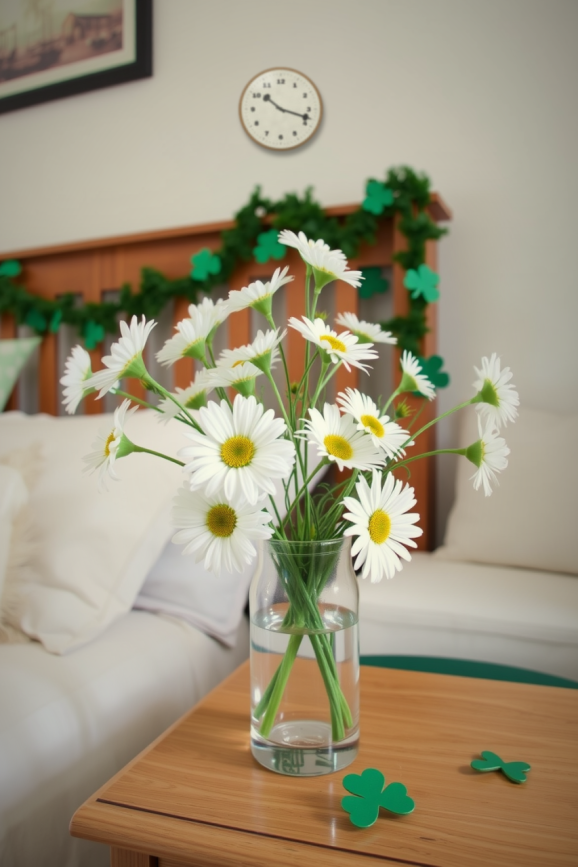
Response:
h=10 m=18
